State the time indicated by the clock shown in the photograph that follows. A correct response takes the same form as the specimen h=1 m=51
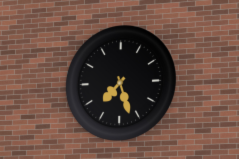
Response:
h=7 m=27
